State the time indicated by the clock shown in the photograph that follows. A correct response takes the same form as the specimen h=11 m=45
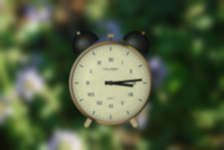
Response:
h=3 m=14
